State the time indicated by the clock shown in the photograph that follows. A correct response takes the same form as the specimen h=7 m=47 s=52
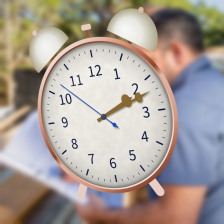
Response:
h=2 m=11 s=52
